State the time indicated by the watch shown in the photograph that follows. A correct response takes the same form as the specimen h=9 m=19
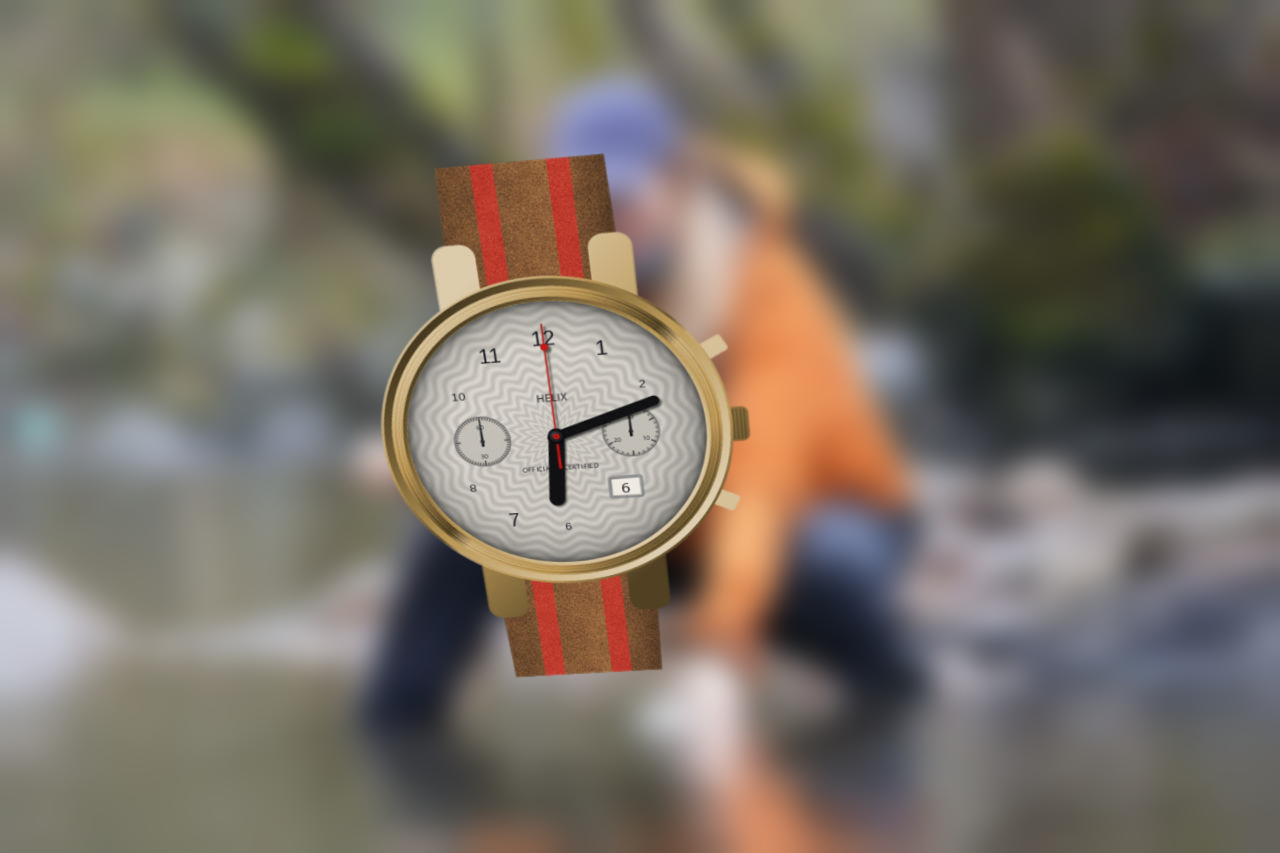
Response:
h=6 m=12
